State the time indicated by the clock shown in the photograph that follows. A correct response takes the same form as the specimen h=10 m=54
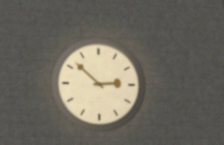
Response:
h=2 m=52
